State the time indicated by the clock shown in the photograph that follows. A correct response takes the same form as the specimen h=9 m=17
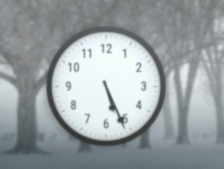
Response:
h=5 m=26
